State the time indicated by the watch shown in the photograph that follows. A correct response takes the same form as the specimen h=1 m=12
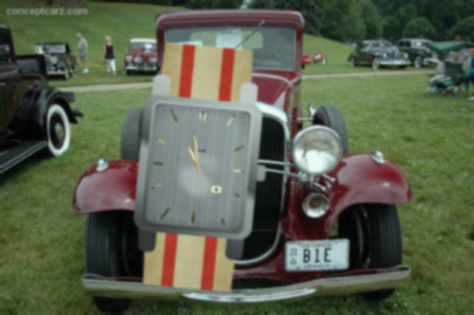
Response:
h=10 m=58
